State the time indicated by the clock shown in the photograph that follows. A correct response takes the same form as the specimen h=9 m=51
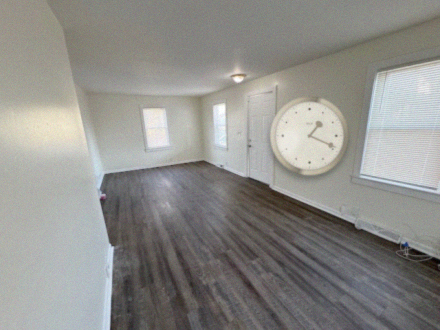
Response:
h=1 m=19
